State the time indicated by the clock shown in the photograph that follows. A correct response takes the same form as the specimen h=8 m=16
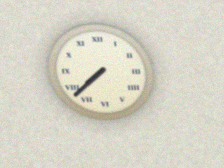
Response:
h=7 m=38
